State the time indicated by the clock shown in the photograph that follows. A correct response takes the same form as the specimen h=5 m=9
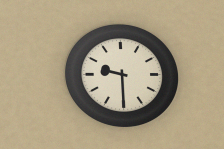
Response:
h=9 m=30
